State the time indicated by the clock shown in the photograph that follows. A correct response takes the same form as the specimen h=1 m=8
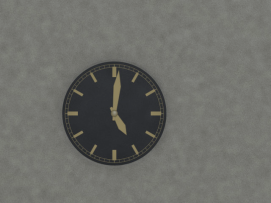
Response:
h=5 m=1
